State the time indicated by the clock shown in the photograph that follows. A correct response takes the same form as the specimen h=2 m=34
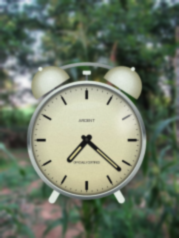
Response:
h=7 m=22
